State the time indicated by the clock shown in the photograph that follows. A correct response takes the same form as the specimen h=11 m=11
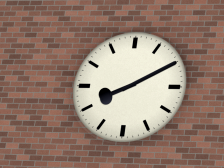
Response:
h=8 m=10
